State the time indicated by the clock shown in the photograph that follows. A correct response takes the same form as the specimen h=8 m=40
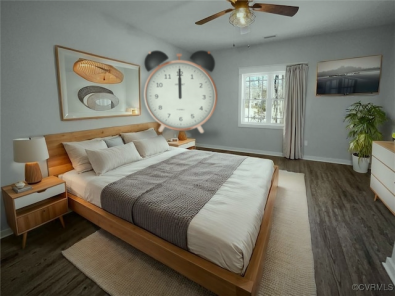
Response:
h=12 m=0
